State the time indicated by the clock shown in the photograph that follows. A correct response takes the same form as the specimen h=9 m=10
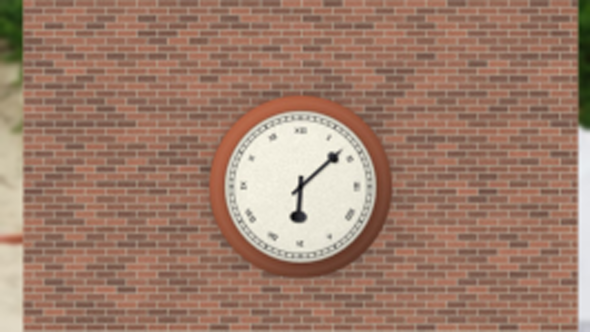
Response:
h=6 m=8
